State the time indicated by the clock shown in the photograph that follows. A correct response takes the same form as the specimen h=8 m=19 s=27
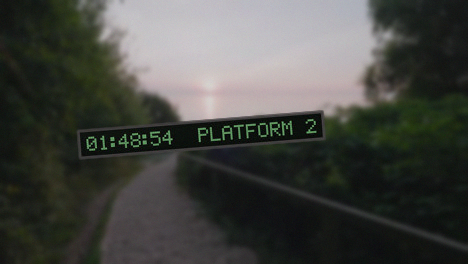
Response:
h=1 m=48 s=54
